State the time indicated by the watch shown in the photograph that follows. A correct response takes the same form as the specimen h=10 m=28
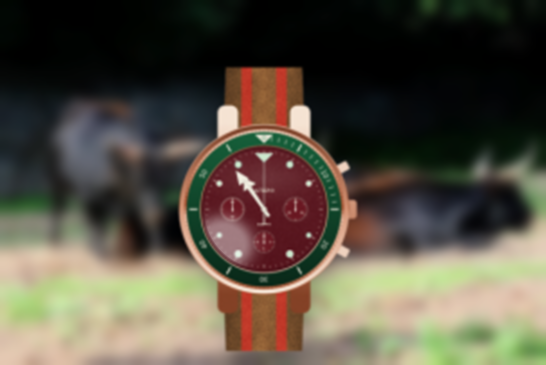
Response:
h=10 m=54
